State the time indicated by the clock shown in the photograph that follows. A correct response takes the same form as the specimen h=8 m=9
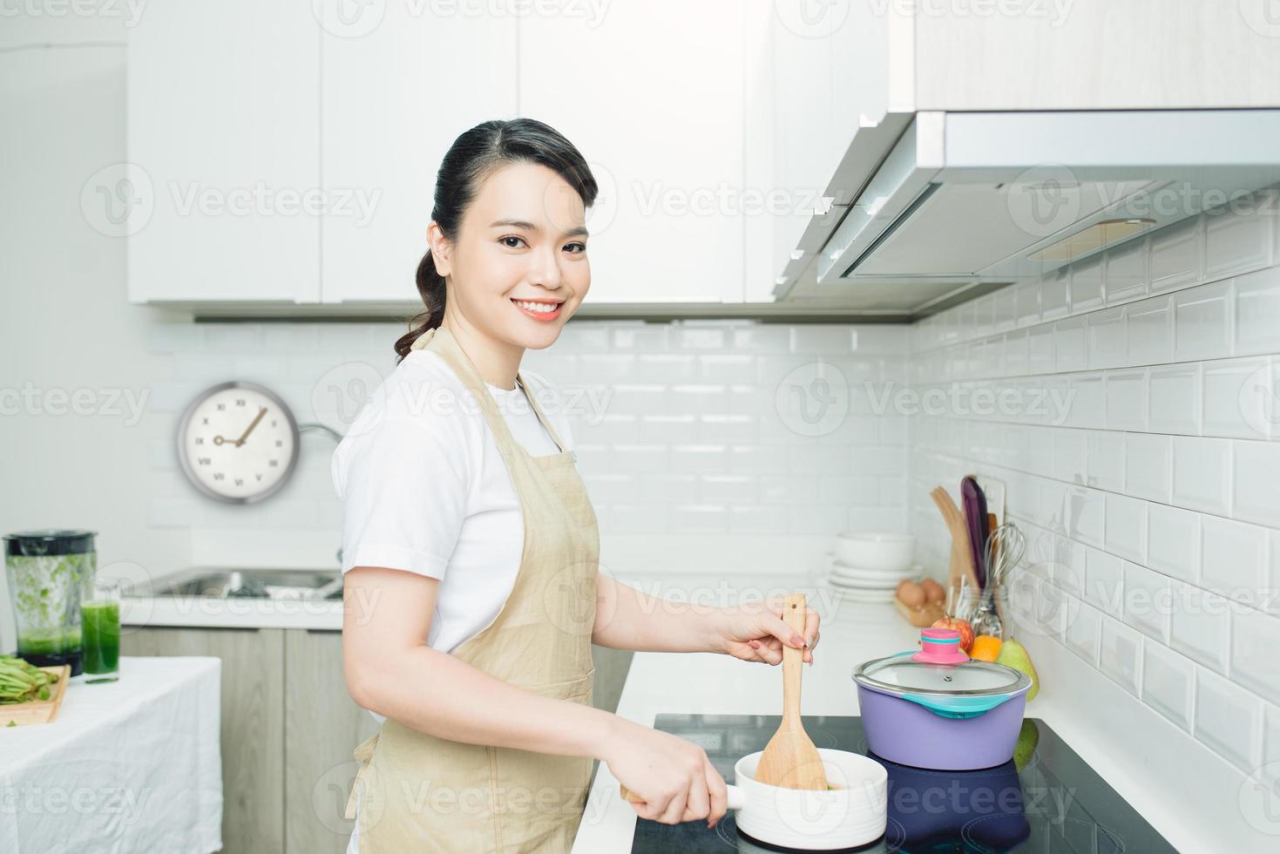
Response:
h=9 m=6
